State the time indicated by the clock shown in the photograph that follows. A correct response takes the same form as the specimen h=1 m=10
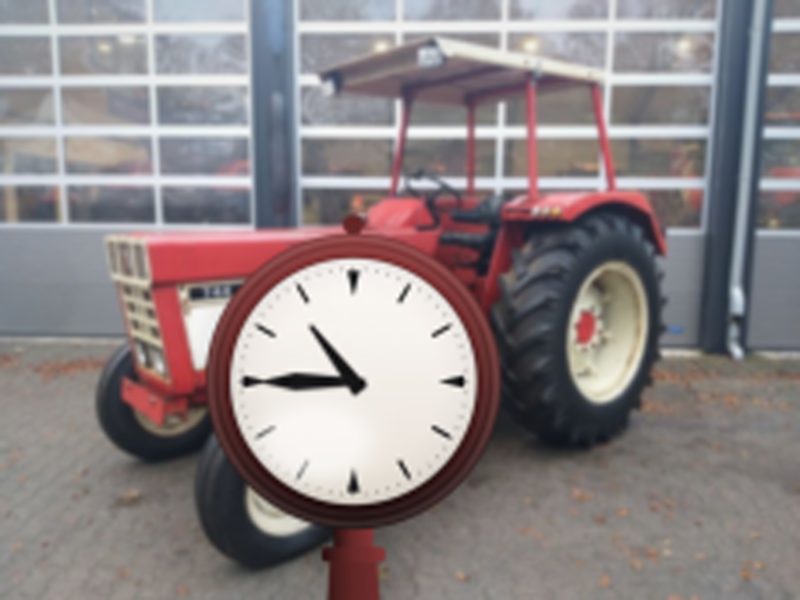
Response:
h=10 m=45
